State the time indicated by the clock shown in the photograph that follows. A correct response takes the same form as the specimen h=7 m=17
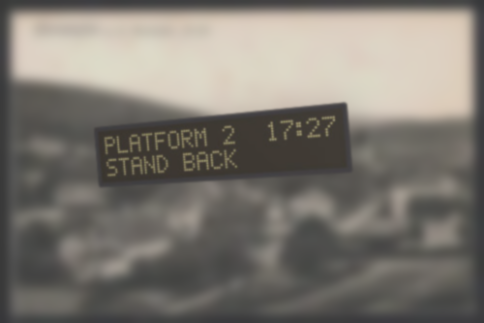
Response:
h=17 m=27
